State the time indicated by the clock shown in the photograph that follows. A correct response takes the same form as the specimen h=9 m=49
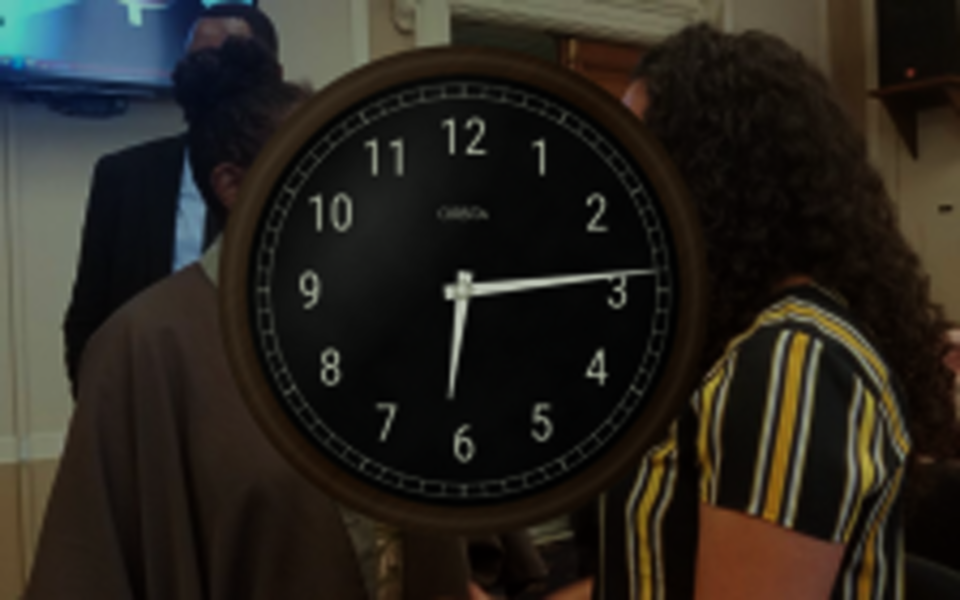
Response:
h=6 m=14
